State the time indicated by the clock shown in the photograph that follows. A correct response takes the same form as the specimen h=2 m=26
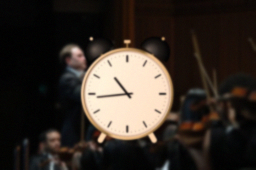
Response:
h=10 m=44
